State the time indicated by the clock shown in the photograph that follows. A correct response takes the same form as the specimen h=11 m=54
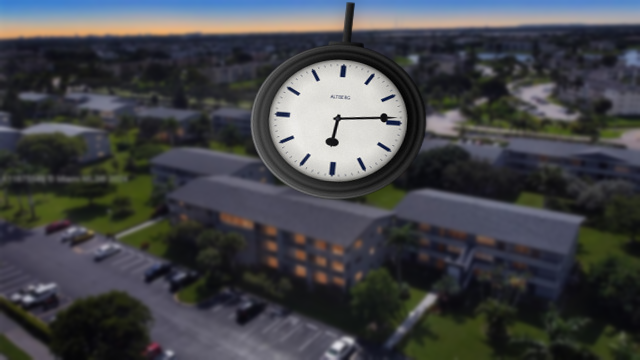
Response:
h=6 m=14
